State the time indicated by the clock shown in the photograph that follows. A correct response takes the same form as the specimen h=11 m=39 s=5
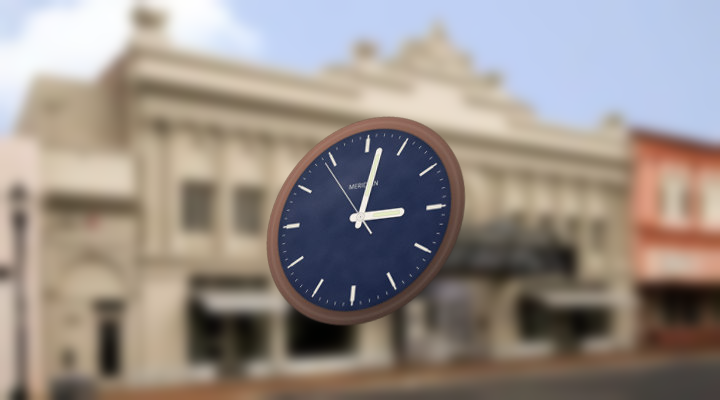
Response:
h=3 m=1 s=54
